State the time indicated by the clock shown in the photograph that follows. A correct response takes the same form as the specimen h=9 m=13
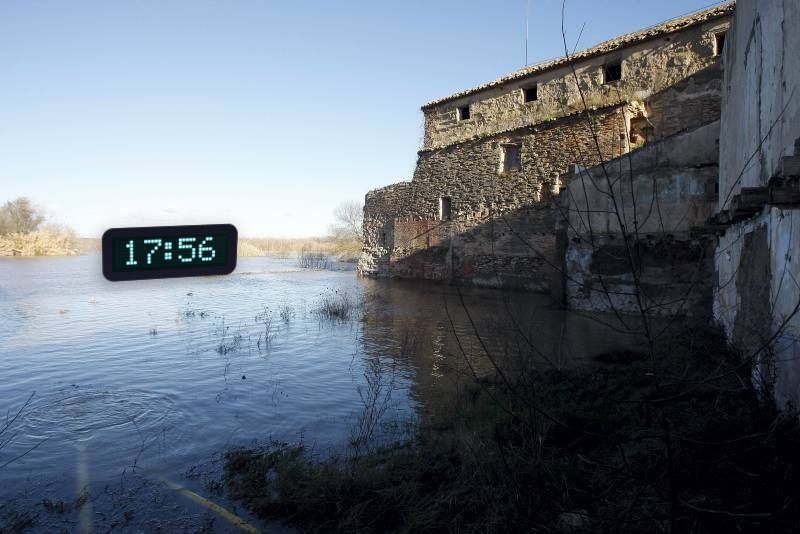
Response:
h=17 m=56
